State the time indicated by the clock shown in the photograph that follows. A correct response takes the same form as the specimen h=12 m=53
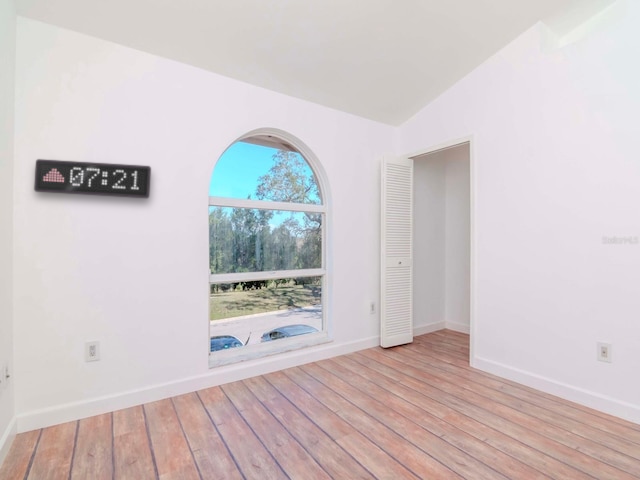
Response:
h=7 m=21
